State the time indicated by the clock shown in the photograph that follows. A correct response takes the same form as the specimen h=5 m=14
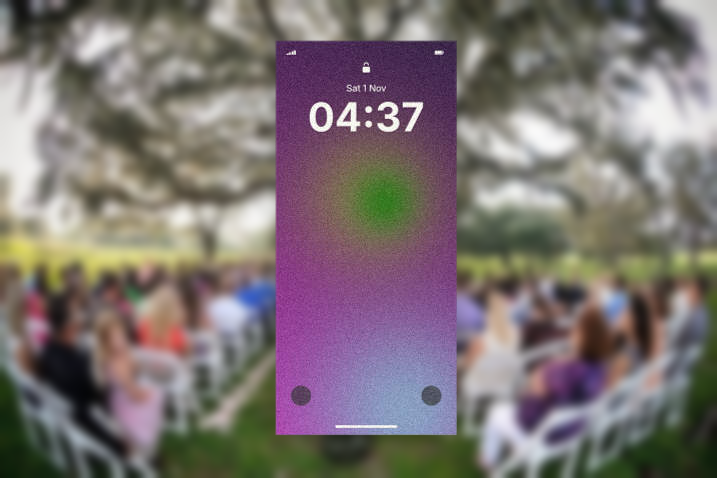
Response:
h=4 m=37
